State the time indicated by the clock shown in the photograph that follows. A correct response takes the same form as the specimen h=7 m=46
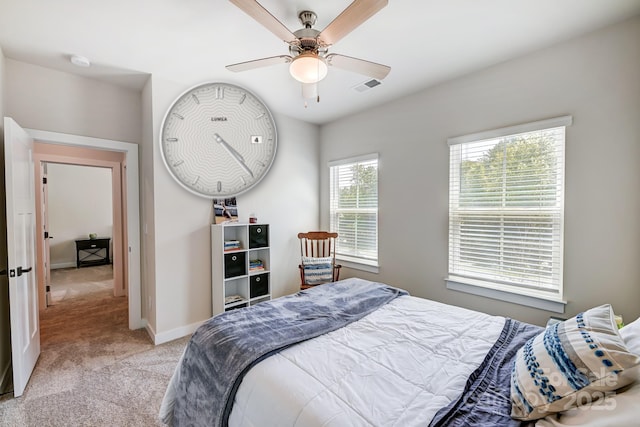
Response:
h=4 m=23
